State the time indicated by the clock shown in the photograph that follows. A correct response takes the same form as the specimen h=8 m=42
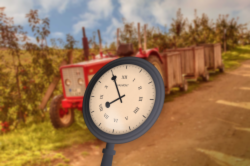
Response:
h=7 m=55
